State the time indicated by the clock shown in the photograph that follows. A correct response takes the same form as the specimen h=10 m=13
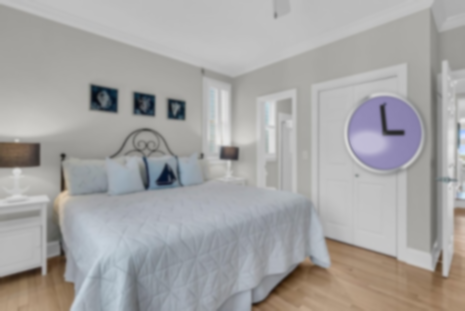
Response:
h=2 m=59
